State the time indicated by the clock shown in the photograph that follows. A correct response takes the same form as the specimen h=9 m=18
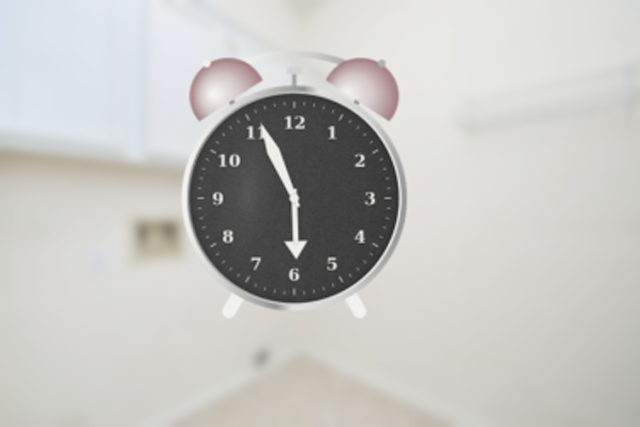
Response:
h=5 m=56
